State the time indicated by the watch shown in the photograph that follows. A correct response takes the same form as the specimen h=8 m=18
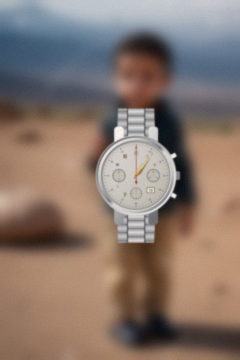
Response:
h=1 m=6
